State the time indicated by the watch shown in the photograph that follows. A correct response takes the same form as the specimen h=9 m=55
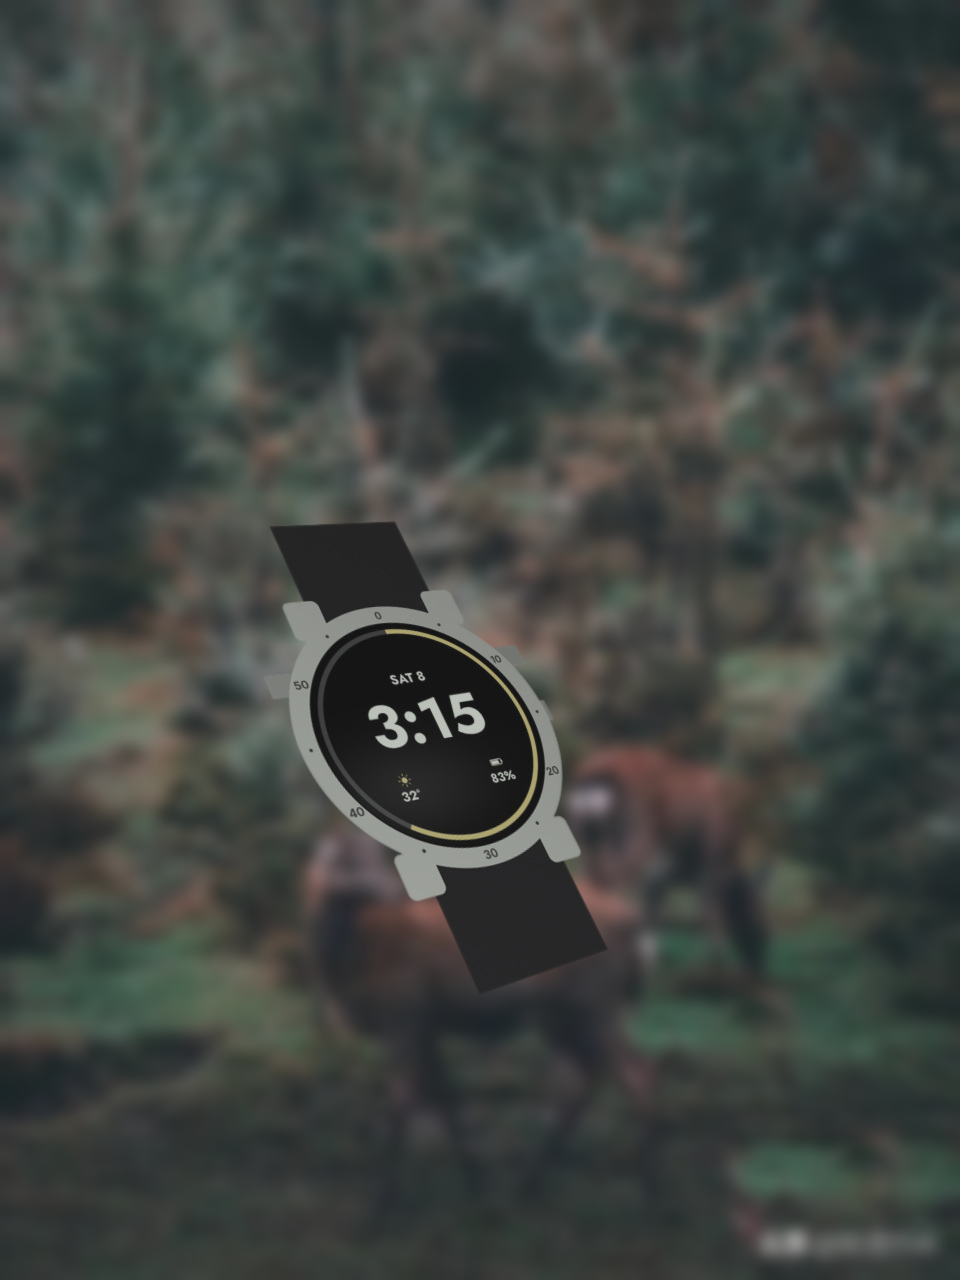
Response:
h=3 m=15
